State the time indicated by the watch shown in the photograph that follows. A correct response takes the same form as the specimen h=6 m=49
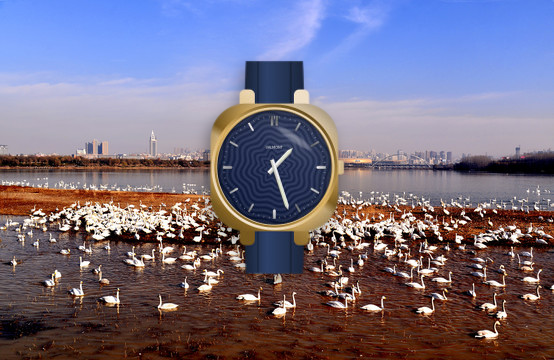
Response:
h=1 m=27
